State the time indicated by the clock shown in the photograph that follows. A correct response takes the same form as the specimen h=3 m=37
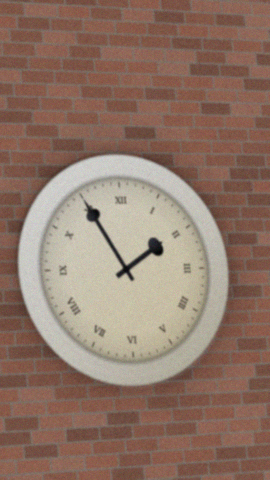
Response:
h=1 m=55
